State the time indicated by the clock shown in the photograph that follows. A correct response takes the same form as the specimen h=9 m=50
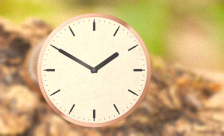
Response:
h=1 m=50
